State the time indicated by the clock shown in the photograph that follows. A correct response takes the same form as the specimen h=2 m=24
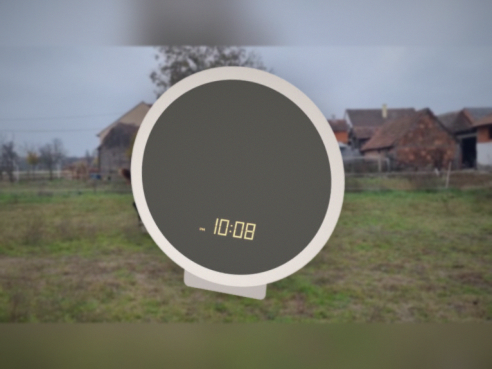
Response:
h=10 m=8
